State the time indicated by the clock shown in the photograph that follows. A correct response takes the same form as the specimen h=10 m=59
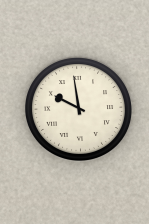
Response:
h=9 m=59
